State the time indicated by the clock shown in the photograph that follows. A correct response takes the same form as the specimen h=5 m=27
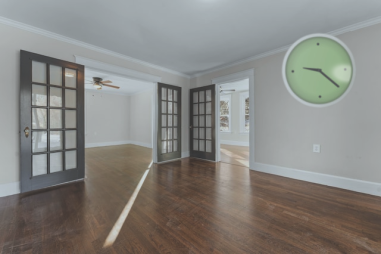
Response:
h=9 m=22
